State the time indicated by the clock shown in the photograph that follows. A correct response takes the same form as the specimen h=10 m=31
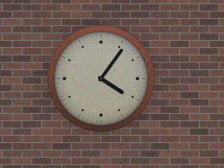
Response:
h=4 m=6
